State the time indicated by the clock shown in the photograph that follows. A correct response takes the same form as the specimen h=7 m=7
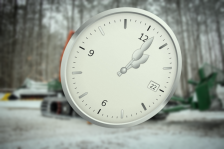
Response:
h=1 m=2
